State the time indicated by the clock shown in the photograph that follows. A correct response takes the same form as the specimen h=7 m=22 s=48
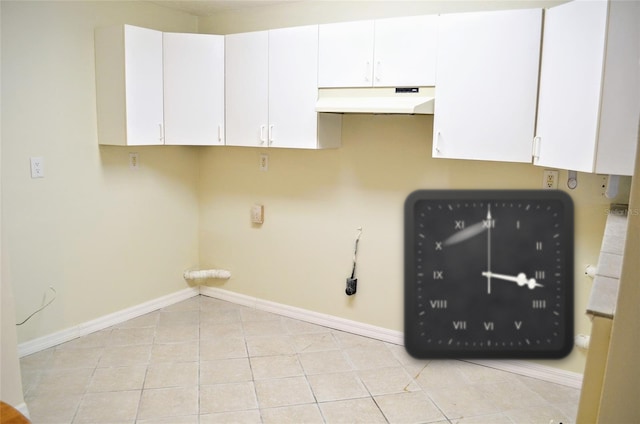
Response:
h=3 m=17 s=0
